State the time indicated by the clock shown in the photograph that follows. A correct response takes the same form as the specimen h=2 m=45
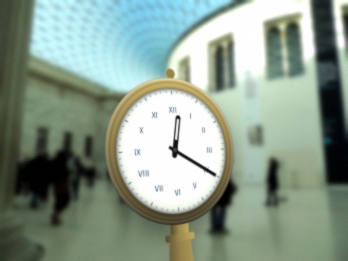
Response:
h=12 m=20
